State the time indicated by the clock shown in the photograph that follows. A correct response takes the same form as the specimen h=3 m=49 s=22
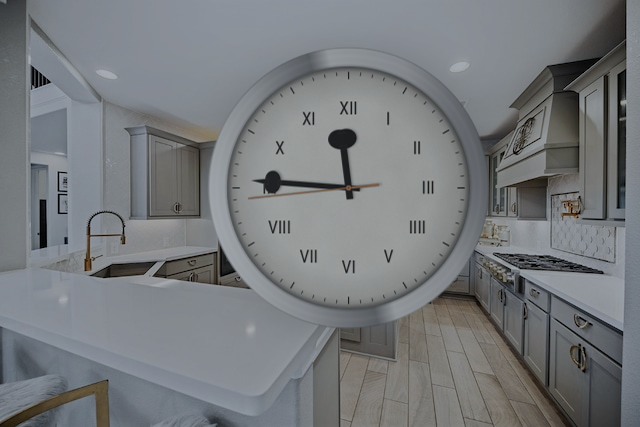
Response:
h=11 m=45 s=44
